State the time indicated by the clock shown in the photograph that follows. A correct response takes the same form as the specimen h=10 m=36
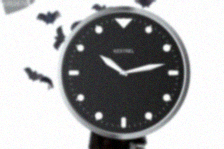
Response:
h=10 m=13
